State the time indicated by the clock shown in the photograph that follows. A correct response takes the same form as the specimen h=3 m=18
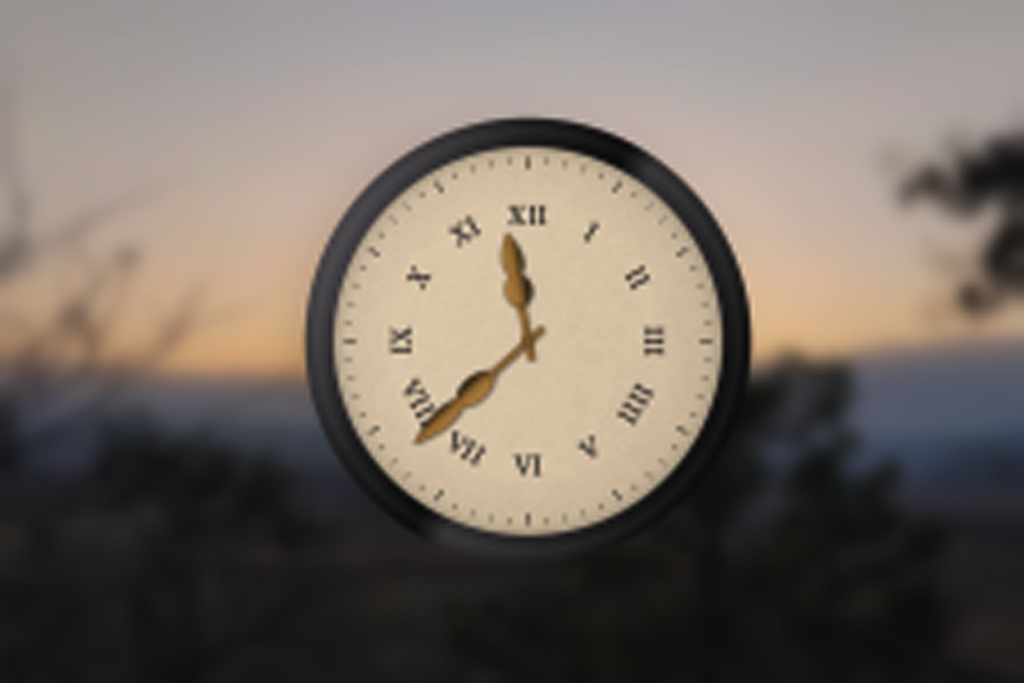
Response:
h=11 m=38
